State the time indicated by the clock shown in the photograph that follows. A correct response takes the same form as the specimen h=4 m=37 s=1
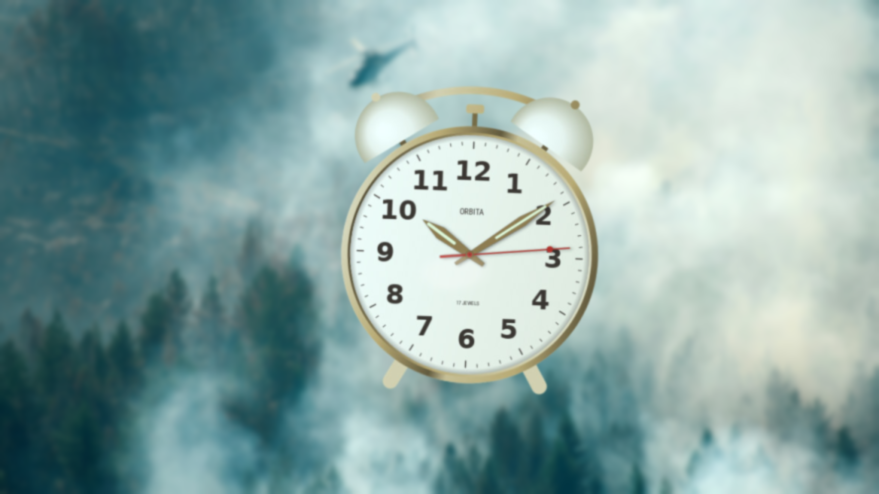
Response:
h=10 m=9 s=14
